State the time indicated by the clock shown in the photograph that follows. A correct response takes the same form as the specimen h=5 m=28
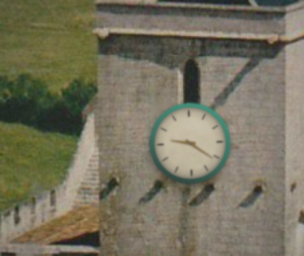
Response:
h=9 m=21
